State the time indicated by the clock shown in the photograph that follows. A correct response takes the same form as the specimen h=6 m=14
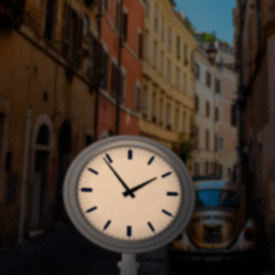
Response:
h=1 m=54
